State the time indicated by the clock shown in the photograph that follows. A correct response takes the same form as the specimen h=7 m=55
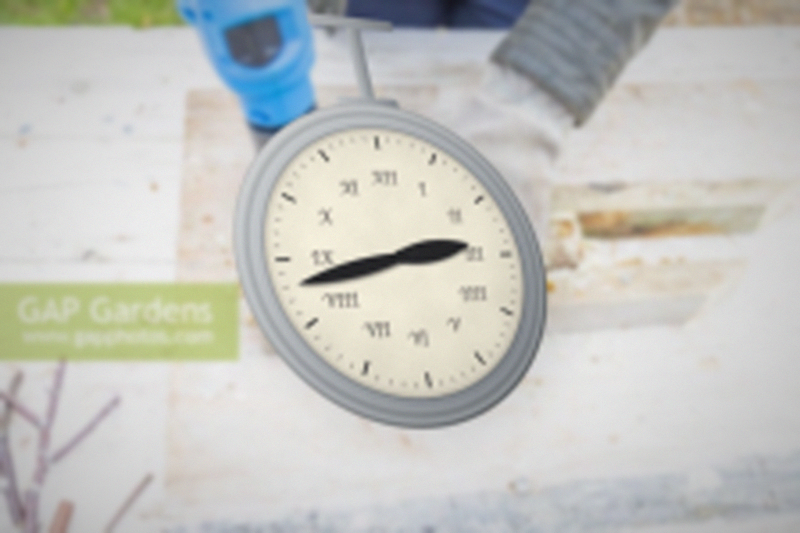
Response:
h=2 m=43
